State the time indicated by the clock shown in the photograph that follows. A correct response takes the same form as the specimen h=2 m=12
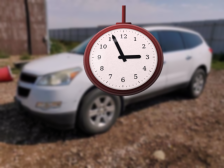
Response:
h=2 m=56
